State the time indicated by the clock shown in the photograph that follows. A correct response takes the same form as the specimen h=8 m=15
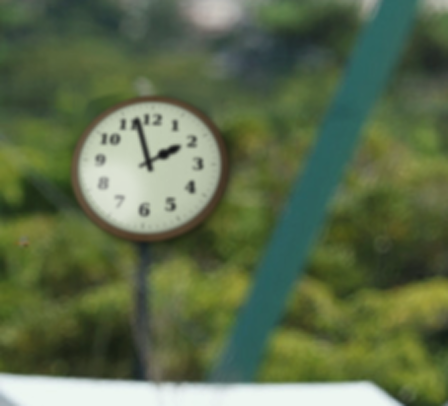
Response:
h=1 m=57
